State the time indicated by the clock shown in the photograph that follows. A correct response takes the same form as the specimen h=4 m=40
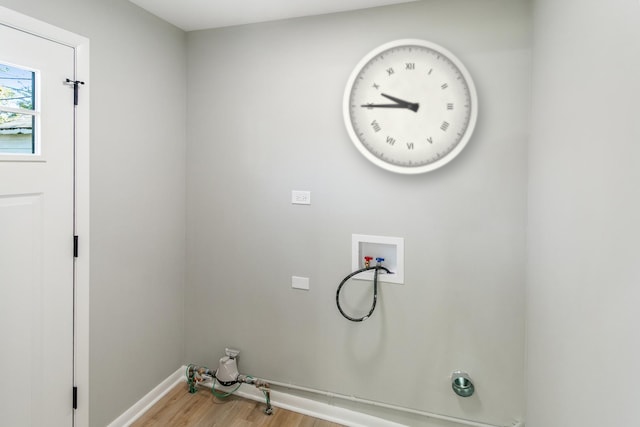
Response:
h=9 m=45
